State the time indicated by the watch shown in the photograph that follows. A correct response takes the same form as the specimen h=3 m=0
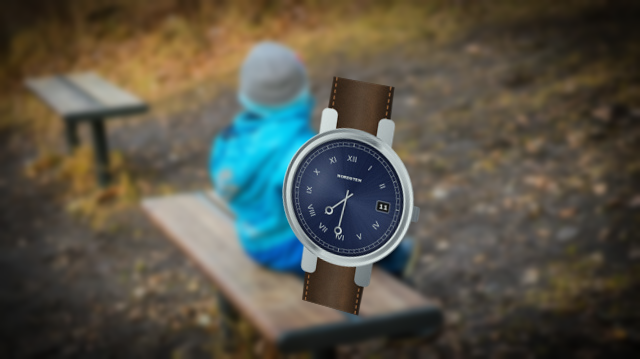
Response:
h=7 m=31
